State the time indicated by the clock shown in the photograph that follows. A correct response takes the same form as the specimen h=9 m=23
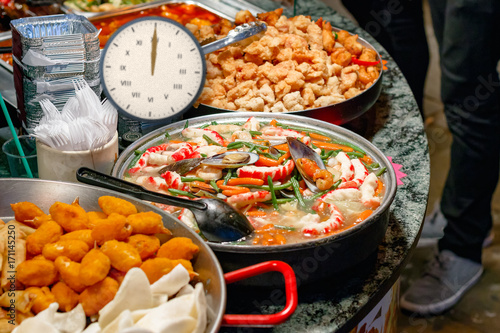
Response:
h=12 m=0
